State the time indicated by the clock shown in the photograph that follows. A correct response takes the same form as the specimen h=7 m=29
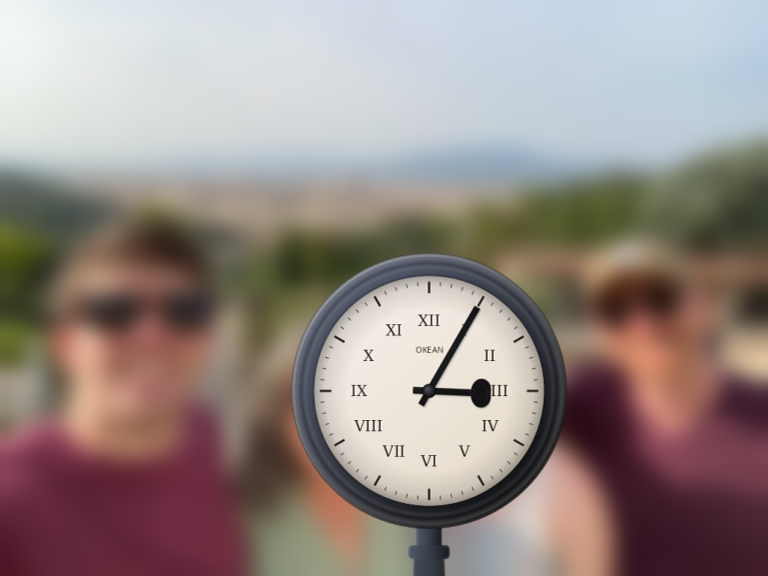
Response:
h=3 m=5
